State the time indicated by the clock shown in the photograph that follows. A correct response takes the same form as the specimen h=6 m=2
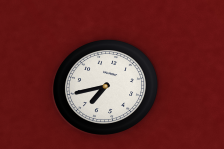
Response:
h=6 m=40
